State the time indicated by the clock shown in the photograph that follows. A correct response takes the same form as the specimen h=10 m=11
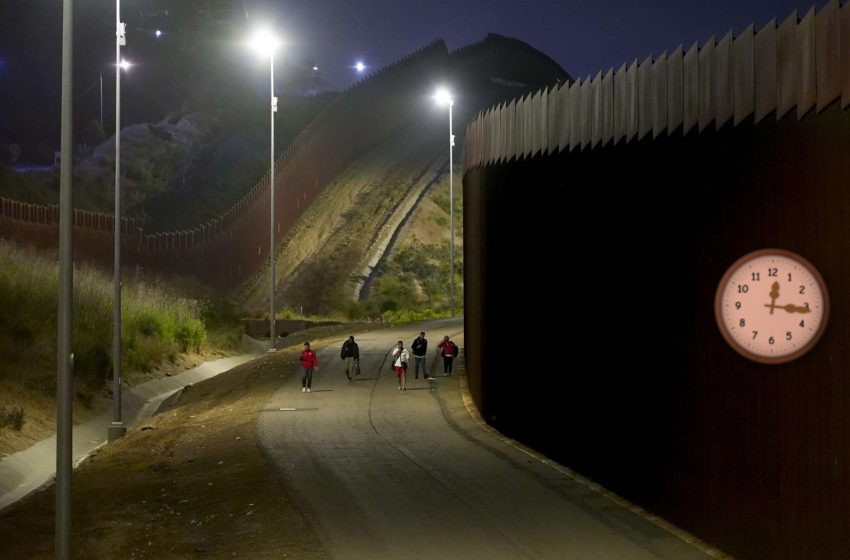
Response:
h=12 m=16
